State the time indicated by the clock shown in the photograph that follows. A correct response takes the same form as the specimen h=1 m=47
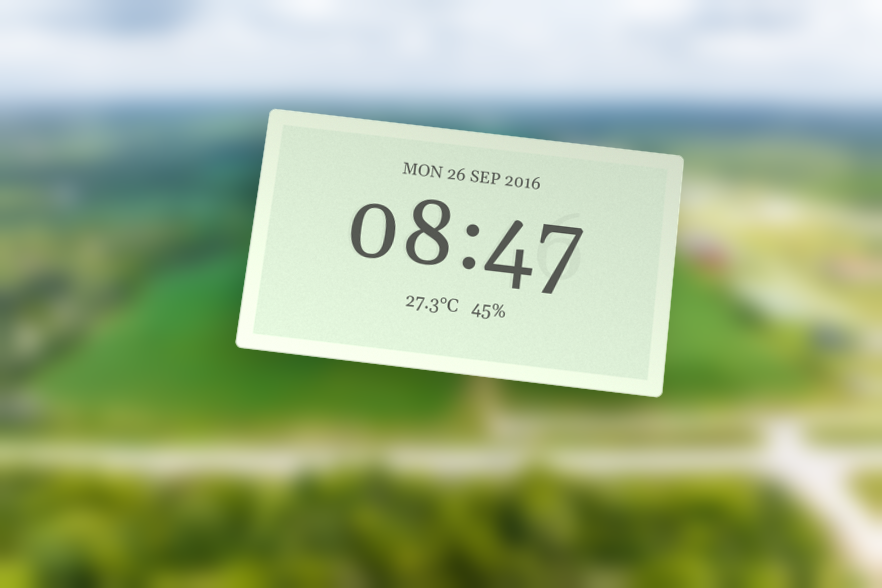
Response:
h=8 m=47
